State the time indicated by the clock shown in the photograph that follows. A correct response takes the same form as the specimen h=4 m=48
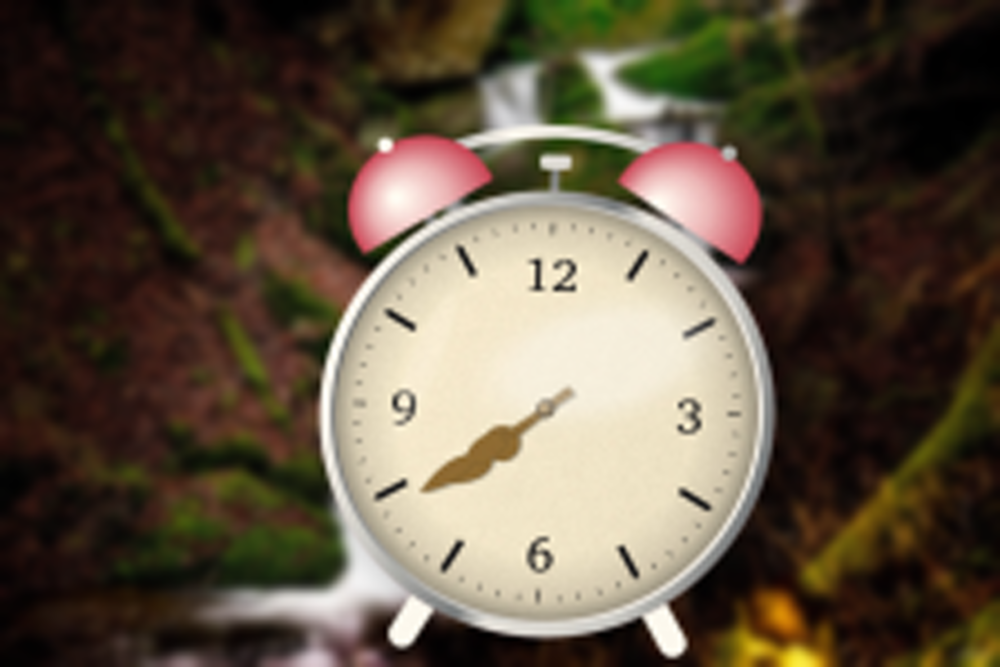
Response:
h=7 m=39
